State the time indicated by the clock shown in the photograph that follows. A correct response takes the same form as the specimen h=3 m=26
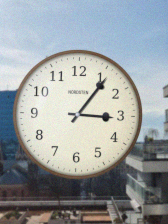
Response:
h=3 m=6
